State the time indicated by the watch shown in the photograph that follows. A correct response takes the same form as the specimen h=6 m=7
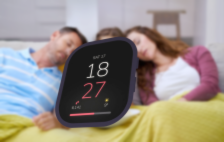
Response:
h=18 m=27
